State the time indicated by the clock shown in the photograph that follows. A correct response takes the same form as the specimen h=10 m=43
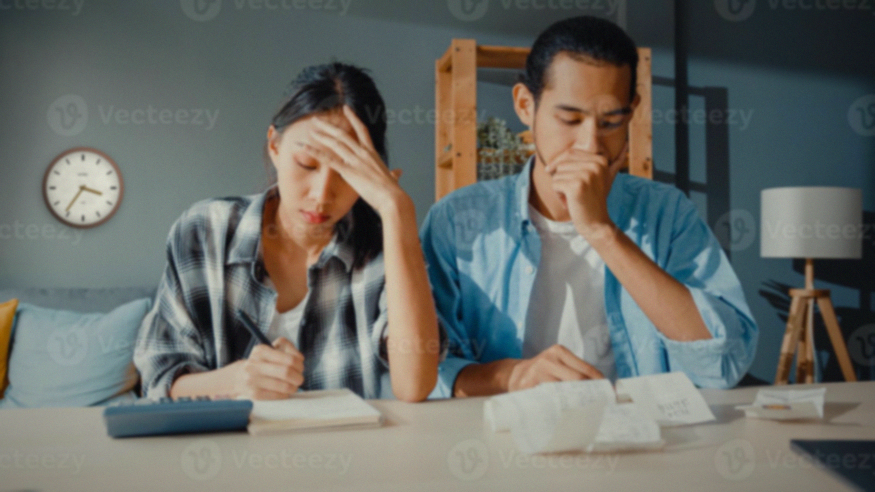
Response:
h=3 m=36
